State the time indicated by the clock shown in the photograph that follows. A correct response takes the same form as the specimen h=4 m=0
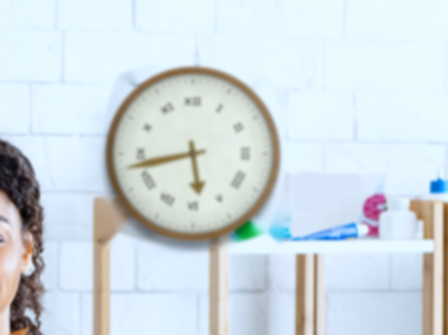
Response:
h=5 m=43
